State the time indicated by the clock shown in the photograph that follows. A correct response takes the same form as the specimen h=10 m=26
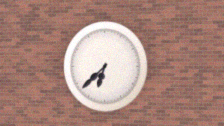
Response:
h=6 m=38
